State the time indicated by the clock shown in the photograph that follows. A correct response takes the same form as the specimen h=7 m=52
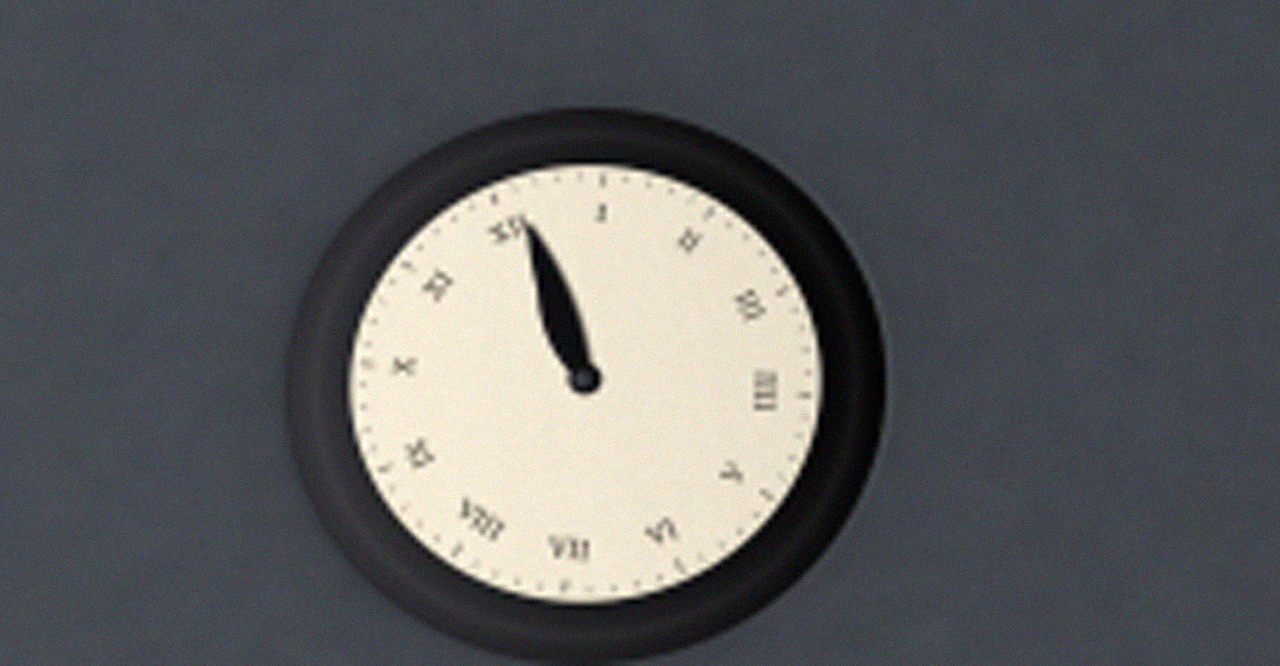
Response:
h=12 m=1
